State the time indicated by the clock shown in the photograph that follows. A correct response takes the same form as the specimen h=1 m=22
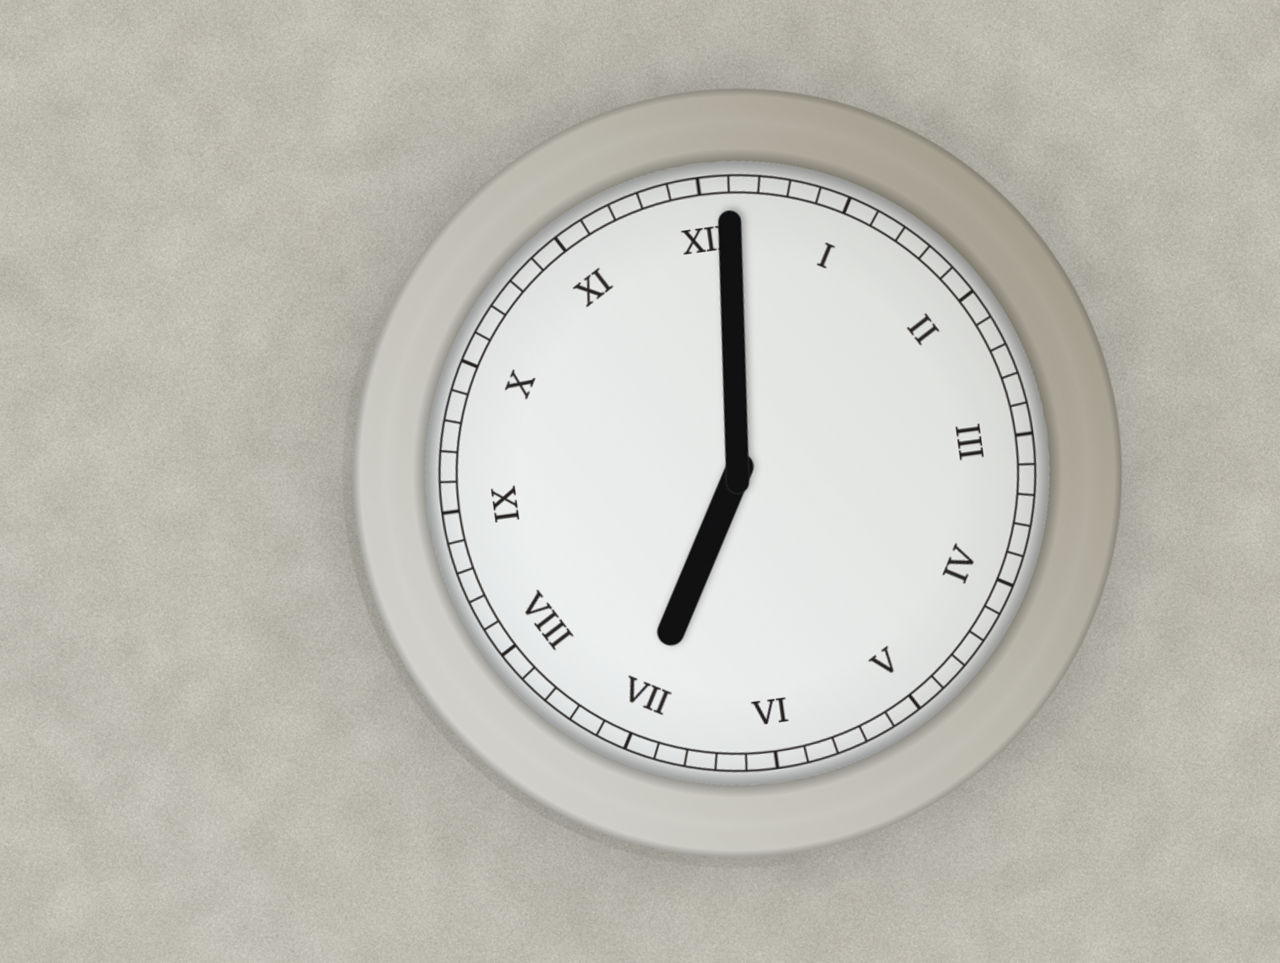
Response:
h=7 m=1
